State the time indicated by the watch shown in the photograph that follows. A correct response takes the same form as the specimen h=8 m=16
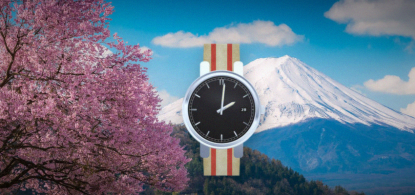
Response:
h=2 m=1
